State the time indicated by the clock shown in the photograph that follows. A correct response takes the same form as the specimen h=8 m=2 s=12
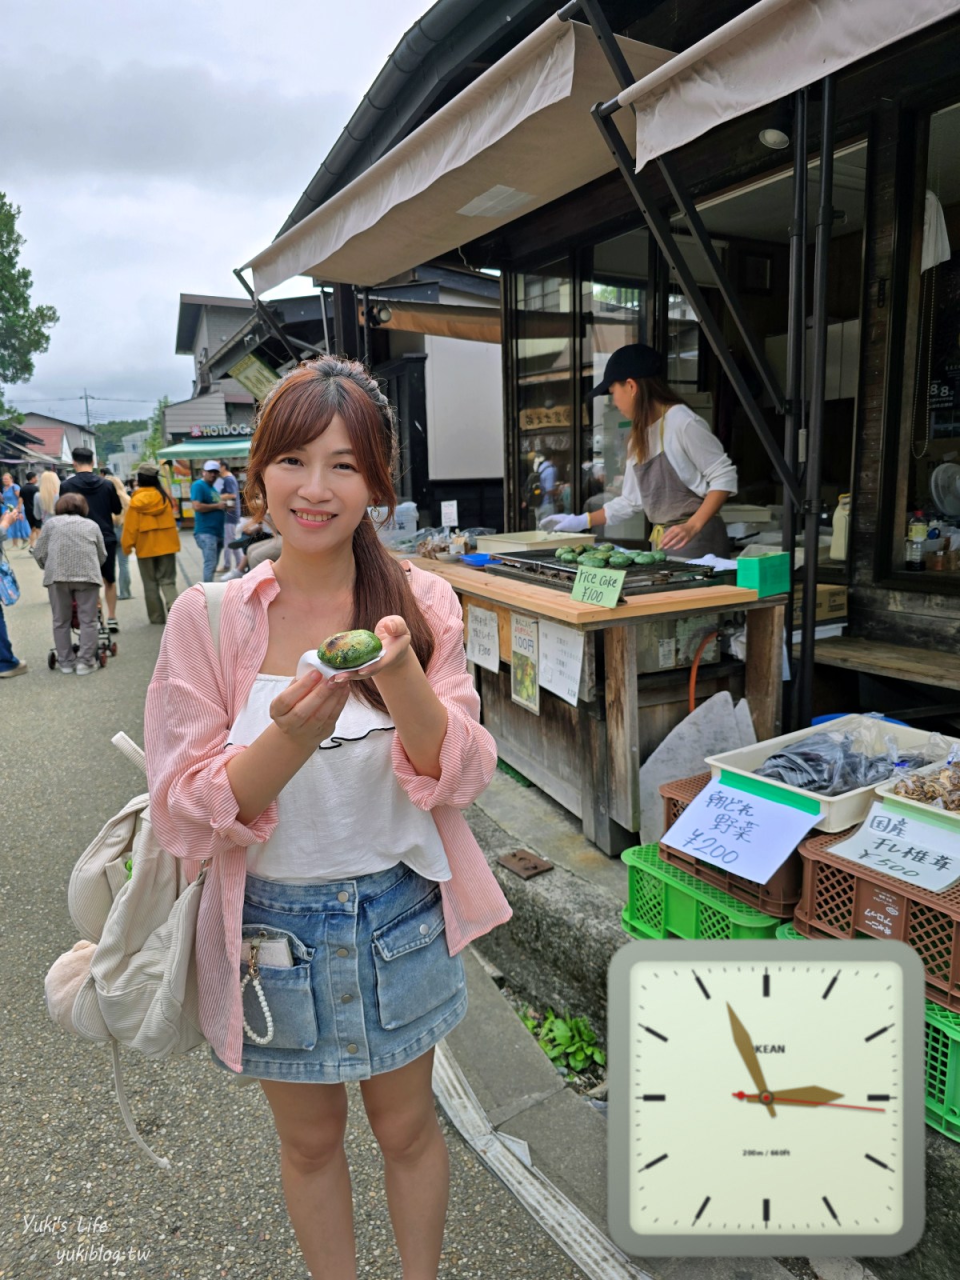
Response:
h=2 m=56 s=16
